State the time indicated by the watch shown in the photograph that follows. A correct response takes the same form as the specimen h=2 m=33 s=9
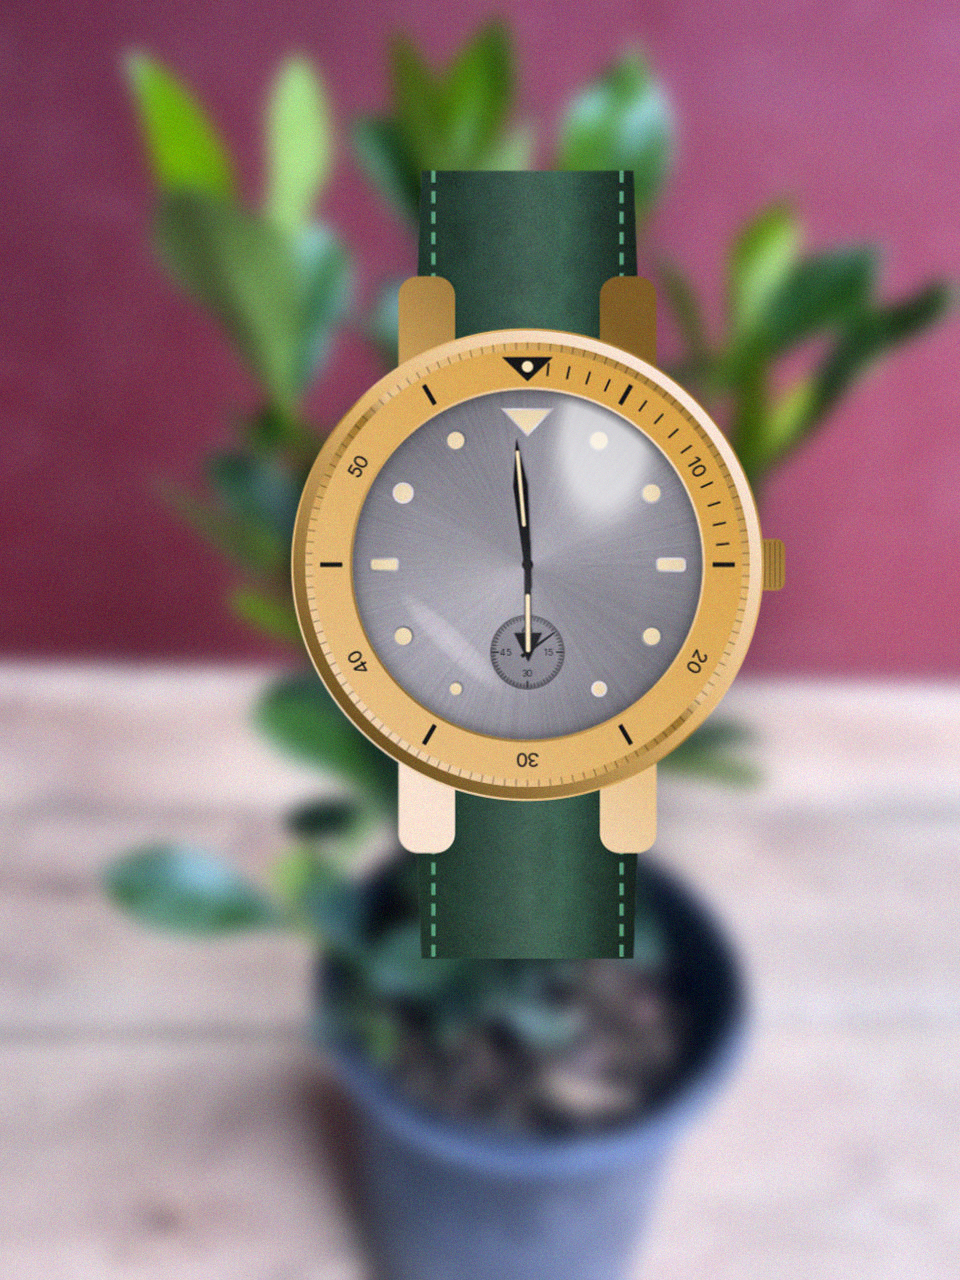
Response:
h=5 m=59 s=9
